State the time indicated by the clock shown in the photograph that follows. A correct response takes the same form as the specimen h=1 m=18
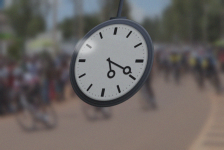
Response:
h=5 m=19
